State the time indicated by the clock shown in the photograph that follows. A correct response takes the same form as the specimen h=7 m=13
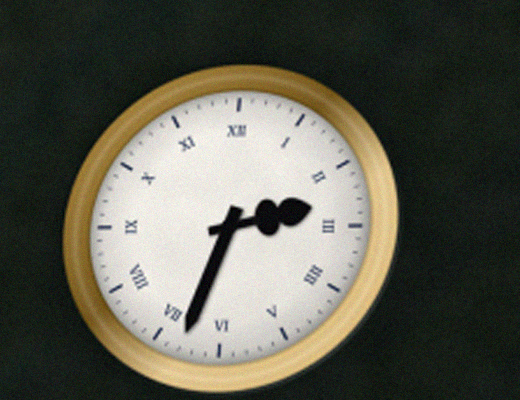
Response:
h=2 m=33
